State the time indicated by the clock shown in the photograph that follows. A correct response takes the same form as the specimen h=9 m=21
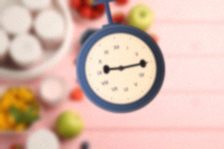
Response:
h=9 m=15
